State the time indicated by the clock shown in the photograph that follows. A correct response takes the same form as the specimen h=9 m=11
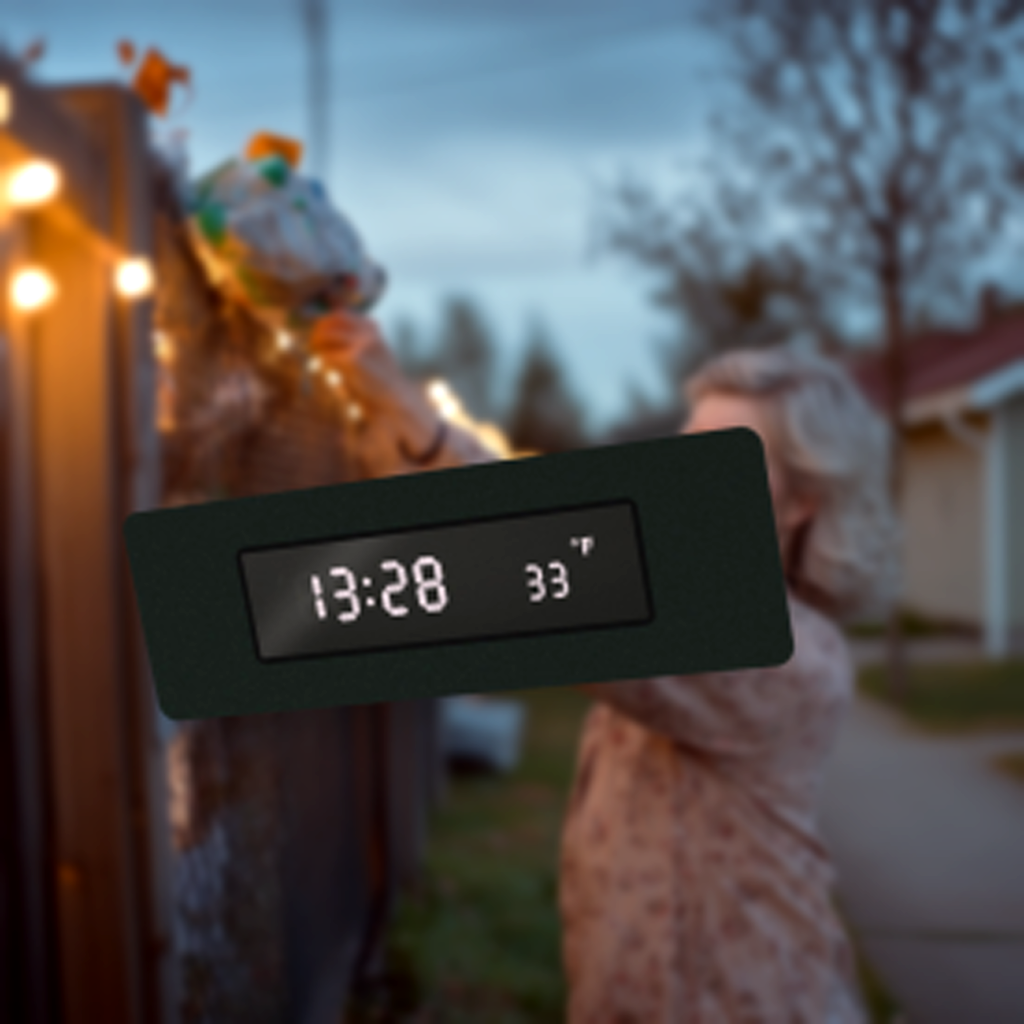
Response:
h=13 m=28
